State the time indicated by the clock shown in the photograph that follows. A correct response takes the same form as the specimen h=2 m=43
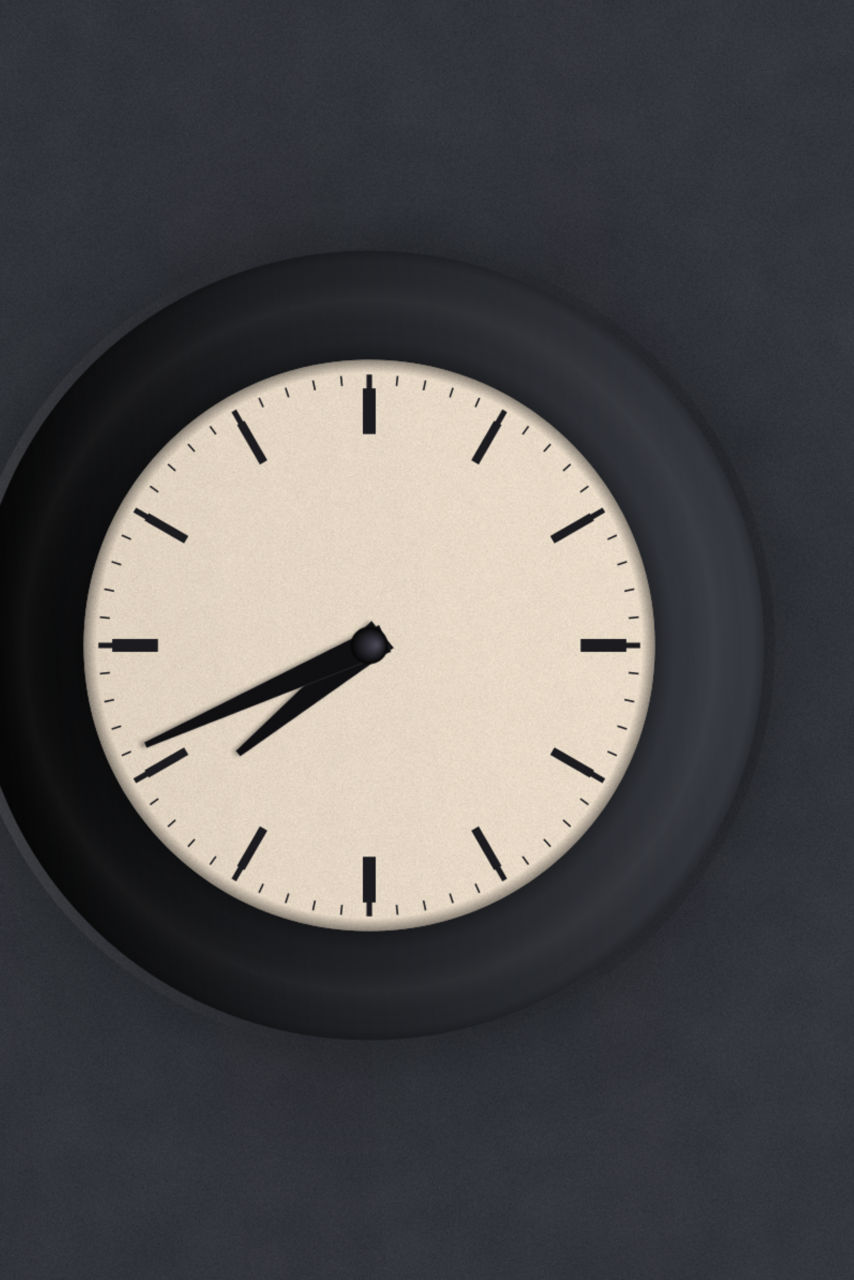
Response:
h=7 m=41
